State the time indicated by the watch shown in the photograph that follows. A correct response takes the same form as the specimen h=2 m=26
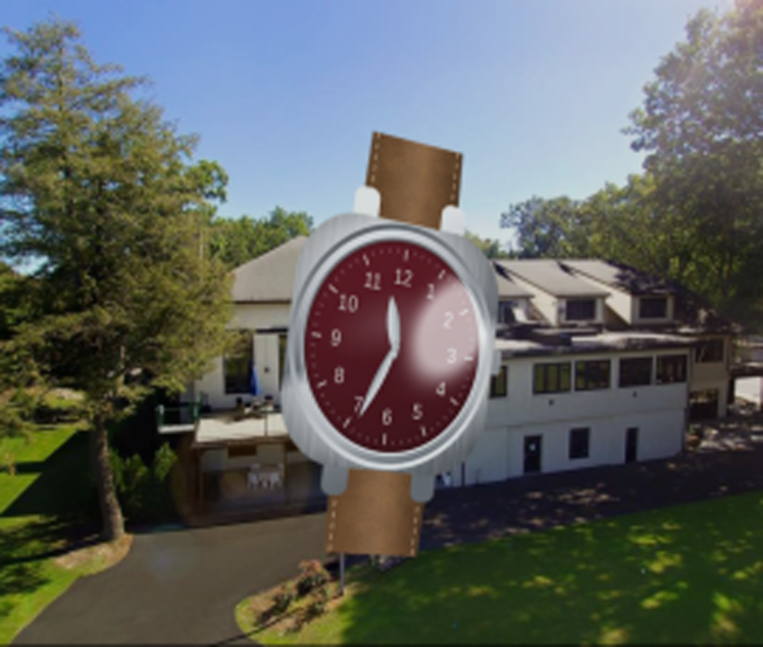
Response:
h=11 m=34
